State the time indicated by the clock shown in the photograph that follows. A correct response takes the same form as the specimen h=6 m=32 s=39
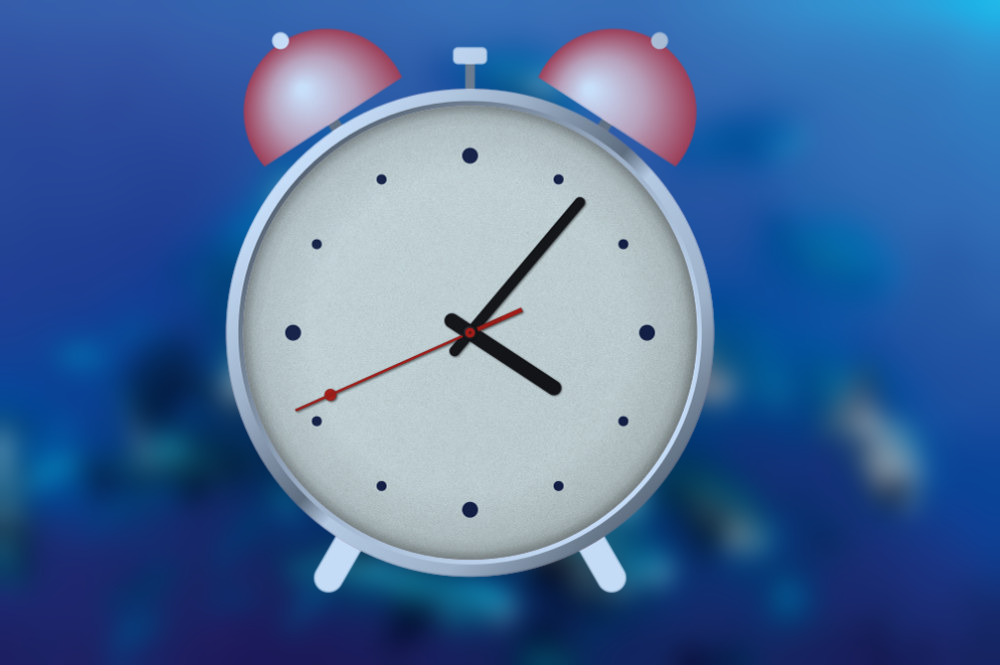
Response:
h=4 m=6 s=41
